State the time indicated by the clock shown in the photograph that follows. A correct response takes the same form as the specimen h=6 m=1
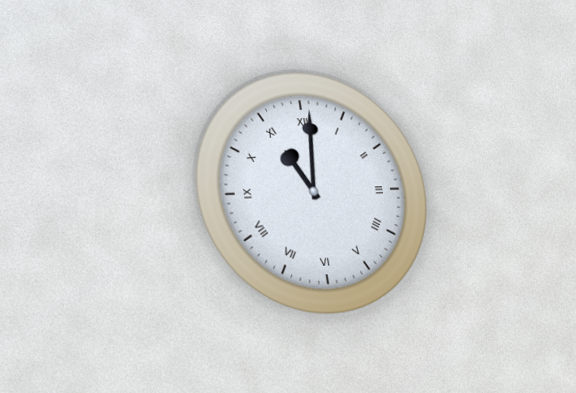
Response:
h=11 m=1
